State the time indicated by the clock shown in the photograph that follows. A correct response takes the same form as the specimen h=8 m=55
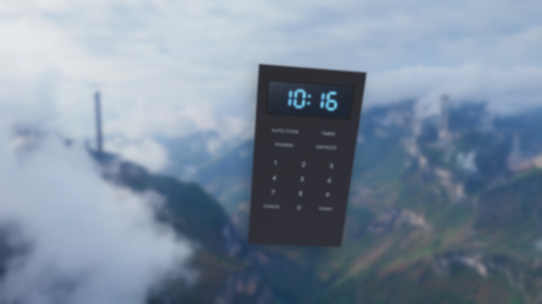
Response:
h=10 m=16
